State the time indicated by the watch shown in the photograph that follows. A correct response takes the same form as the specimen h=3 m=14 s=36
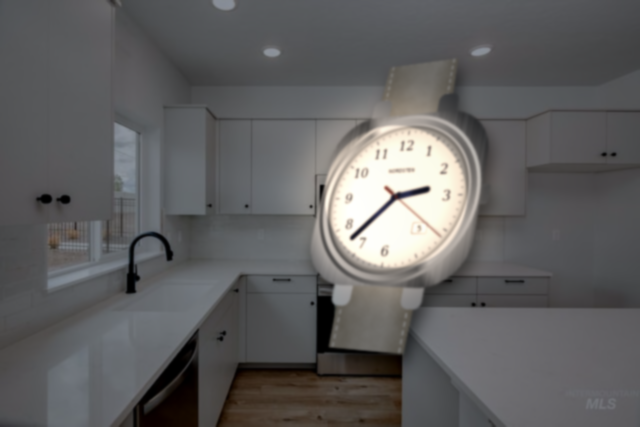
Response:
h=2 m=37 s=21
